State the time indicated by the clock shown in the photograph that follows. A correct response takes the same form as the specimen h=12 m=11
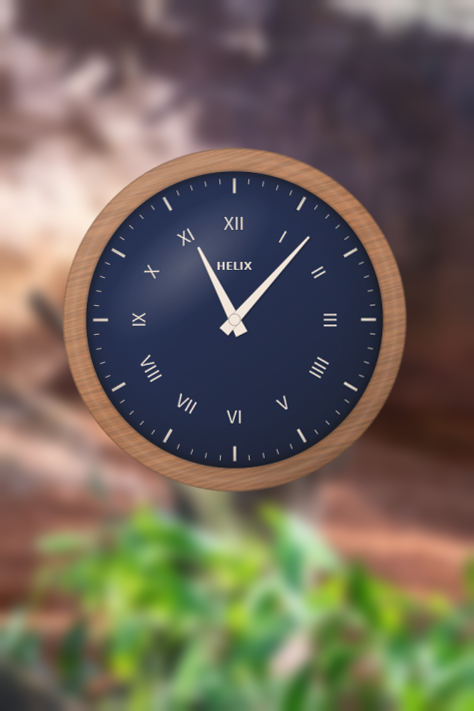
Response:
h=11 m=7
